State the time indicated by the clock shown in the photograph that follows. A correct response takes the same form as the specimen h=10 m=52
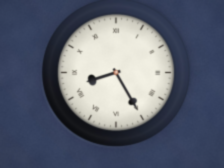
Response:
h=8 m=25
